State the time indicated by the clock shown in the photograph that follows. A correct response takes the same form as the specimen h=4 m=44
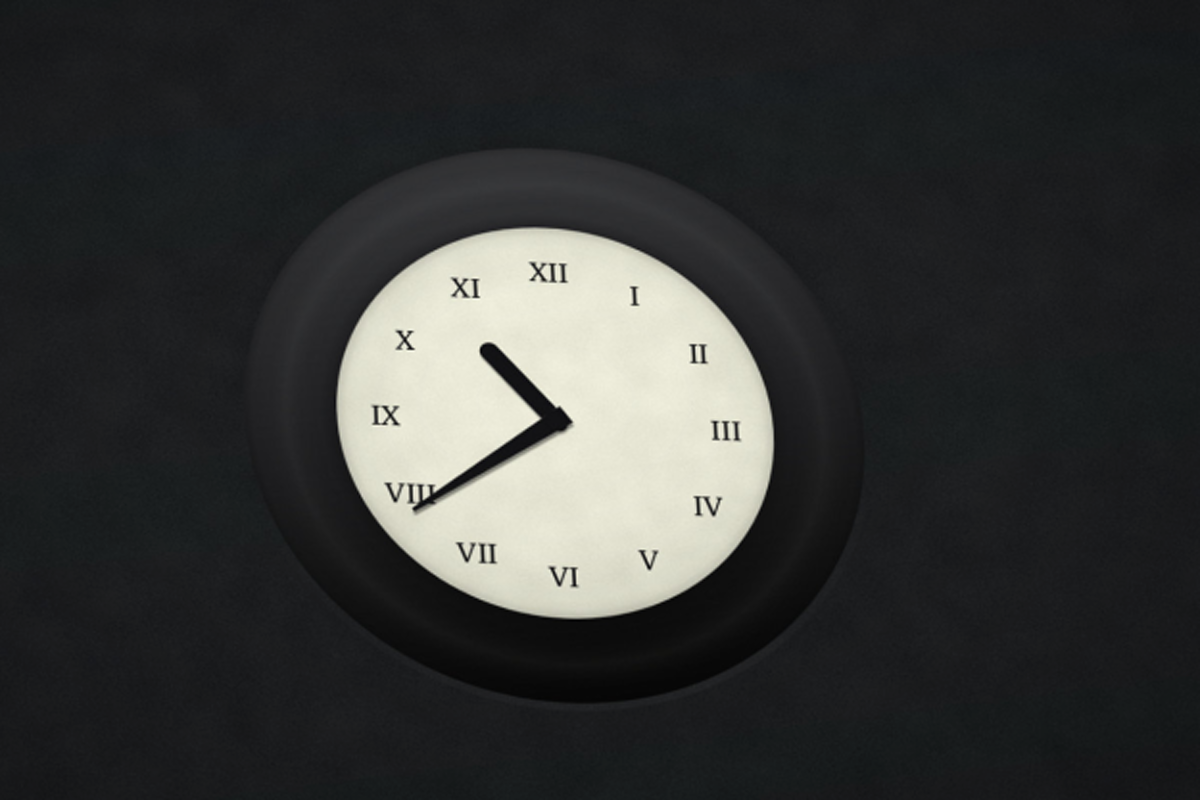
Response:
h=10 m=39
